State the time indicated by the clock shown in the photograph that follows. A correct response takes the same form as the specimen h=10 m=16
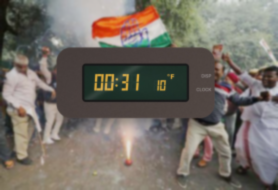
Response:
h=0 m=31
